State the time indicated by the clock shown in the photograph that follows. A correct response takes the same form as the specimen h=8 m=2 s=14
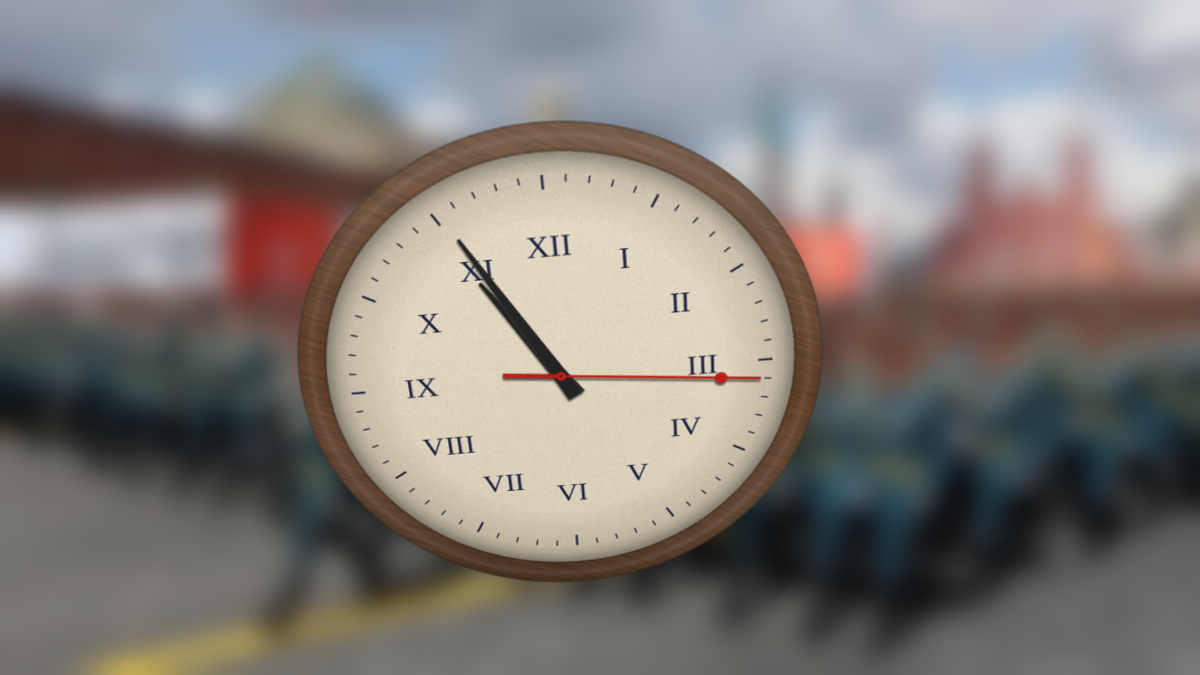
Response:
h=10 m=55 s=16
